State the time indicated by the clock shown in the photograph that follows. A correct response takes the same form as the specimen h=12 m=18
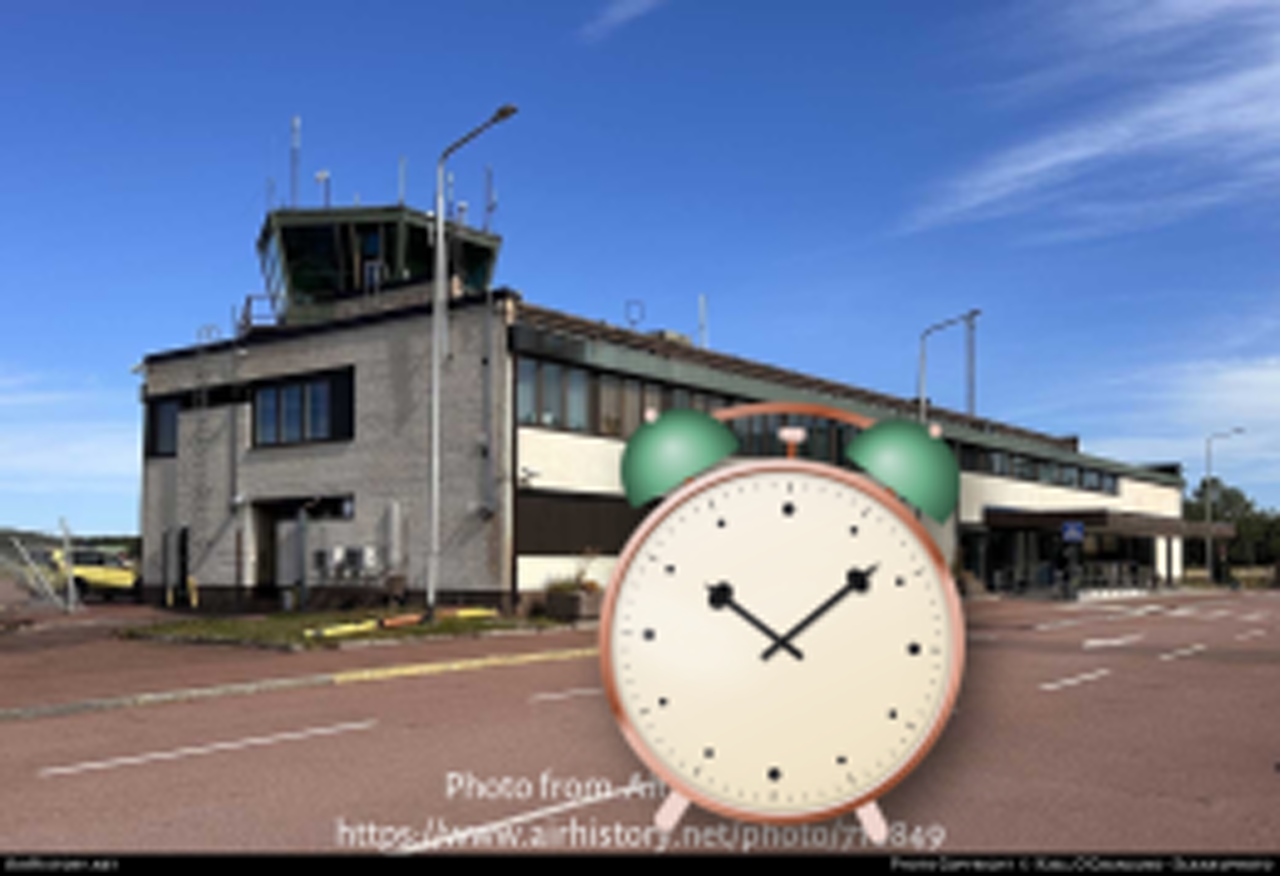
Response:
h=10 m=8
